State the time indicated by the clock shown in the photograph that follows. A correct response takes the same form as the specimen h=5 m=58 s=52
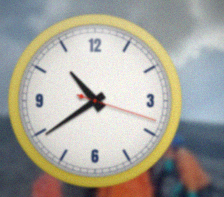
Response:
h=10 m=39 s=18
